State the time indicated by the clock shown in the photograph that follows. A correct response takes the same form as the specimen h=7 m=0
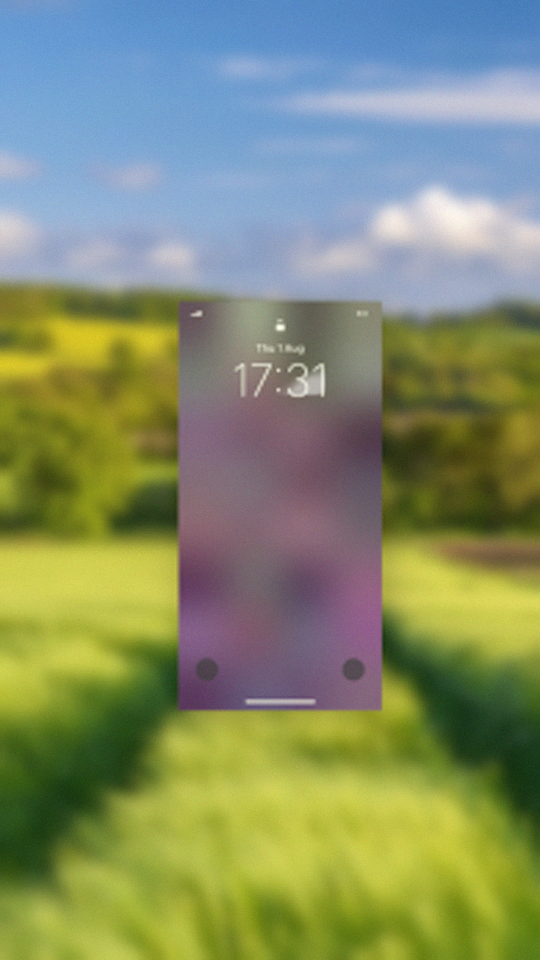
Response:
h=17 m=31
